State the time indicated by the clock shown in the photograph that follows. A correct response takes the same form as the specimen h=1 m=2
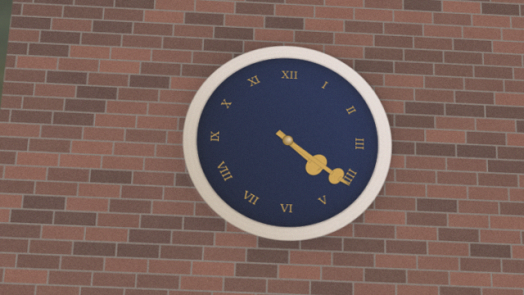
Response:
h=4 m=21
